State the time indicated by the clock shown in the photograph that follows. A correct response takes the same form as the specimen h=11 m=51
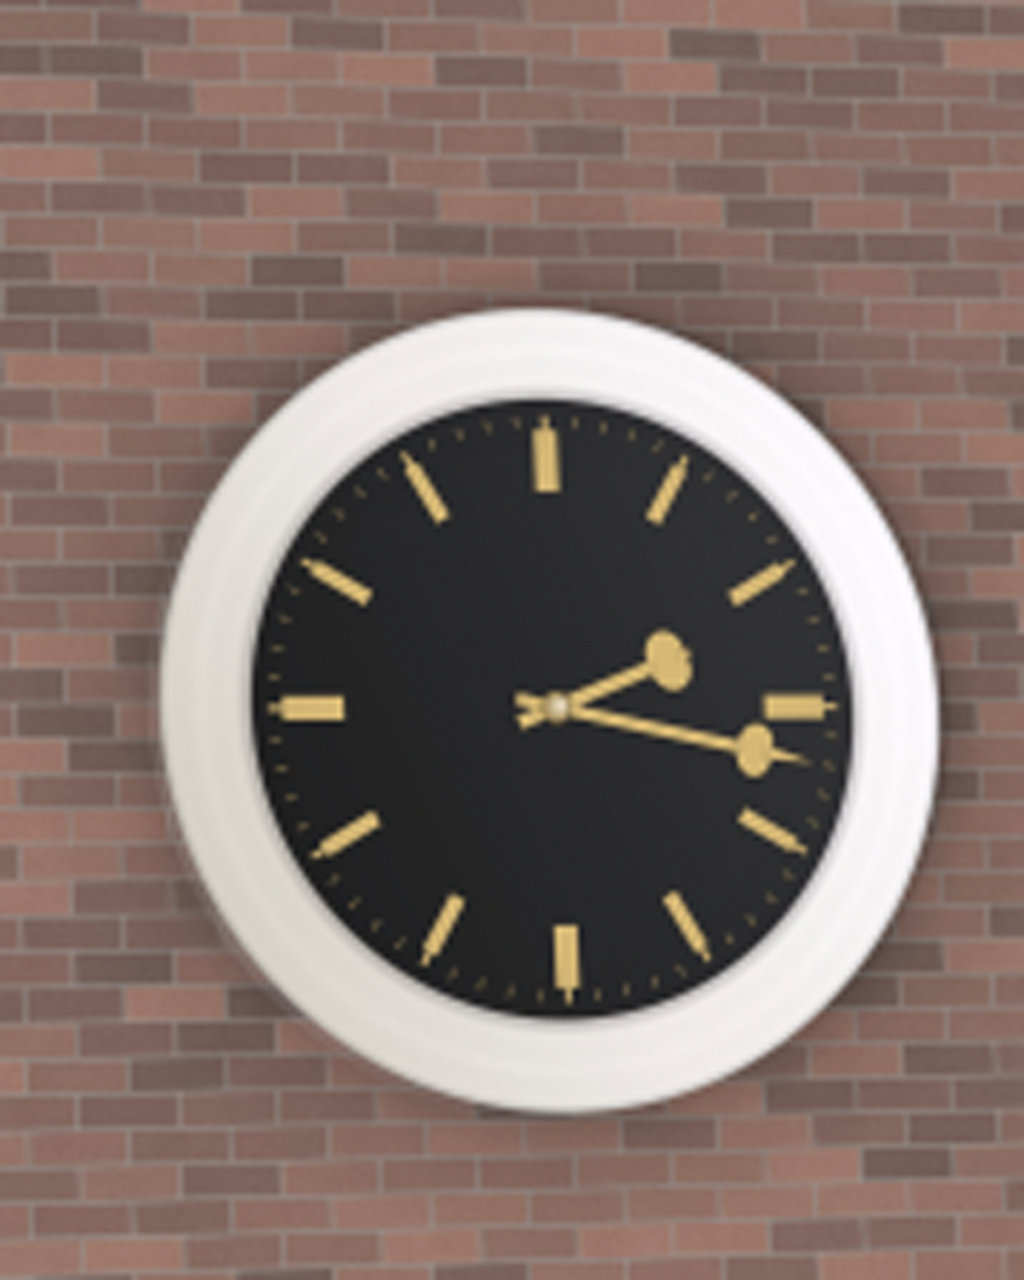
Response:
h=2 m=17
